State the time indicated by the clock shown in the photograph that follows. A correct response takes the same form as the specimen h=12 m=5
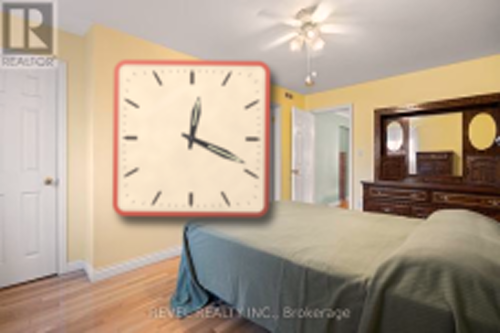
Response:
h=12 m=19
